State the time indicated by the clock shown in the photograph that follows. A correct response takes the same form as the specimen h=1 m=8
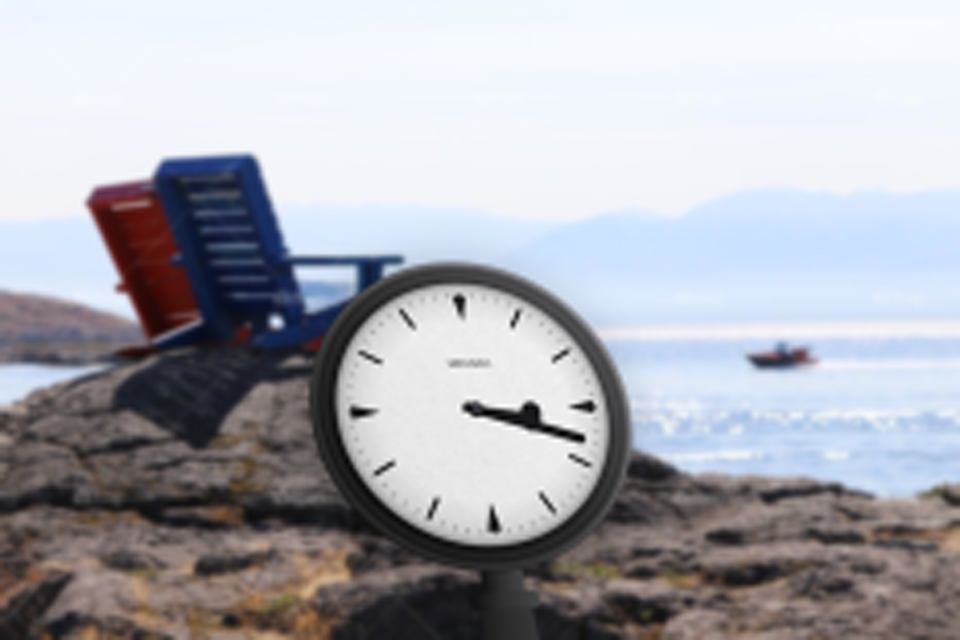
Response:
h=3 m=18
